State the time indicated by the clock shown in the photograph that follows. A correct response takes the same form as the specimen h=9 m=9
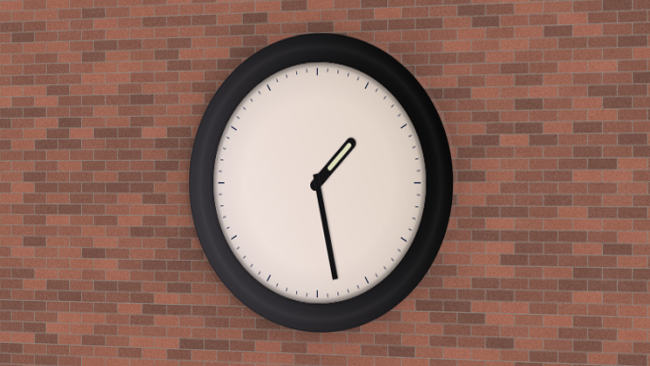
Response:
h=1 m=28
